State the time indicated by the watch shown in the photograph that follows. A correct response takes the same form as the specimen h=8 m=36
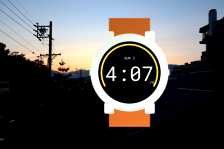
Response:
h=4 m=7
